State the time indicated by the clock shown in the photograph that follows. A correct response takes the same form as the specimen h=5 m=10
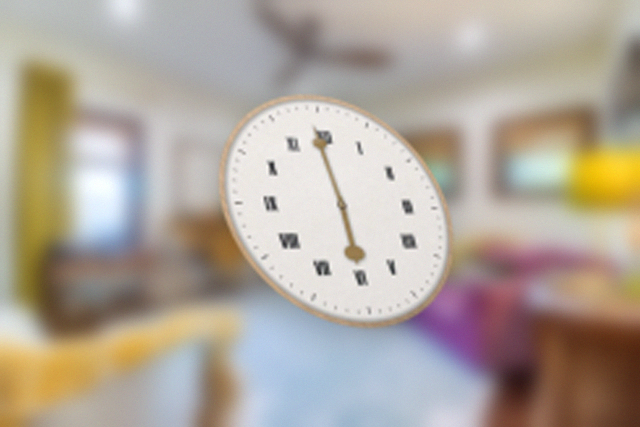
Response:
h=5 m=59
